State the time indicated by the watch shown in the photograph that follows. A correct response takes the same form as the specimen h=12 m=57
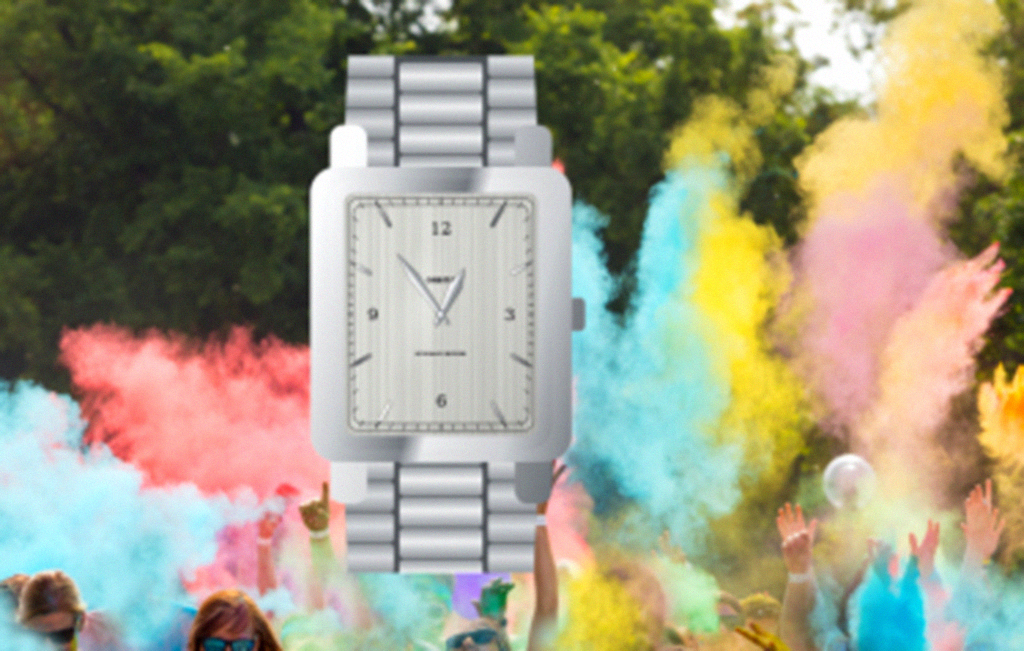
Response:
h=12 m=54
